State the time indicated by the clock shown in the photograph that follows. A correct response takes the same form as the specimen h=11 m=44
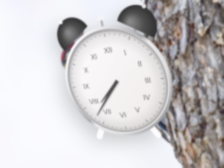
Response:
h=7 m=37
